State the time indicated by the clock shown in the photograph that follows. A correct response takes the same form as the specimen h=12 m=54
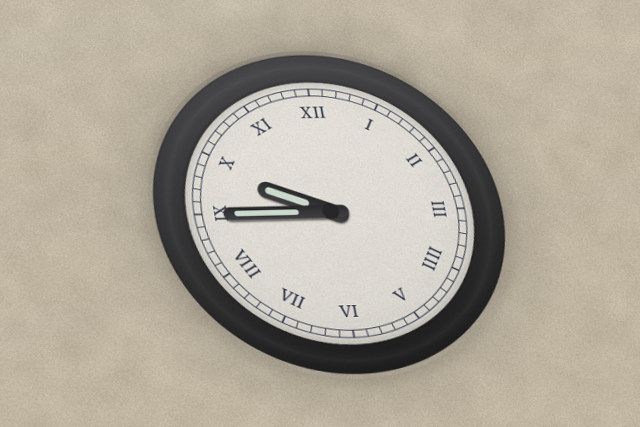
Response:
h=9 m=45
